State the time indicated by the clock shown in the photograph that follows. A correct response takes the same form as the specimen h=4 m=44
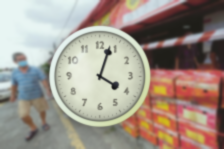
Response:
h=4 m=3
